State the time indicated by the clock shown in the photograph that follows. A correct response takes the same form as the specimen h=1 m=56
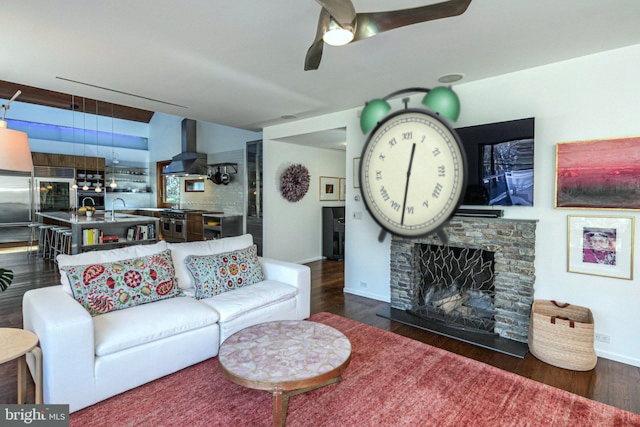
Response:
h=12 m=32
